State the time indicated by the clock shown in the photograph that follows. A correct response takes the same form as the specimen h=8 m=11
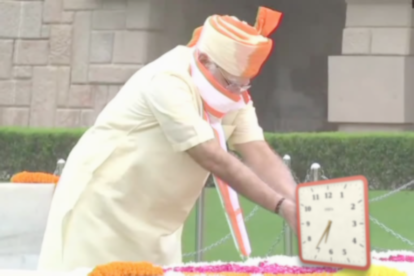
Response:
h=6 m=36
